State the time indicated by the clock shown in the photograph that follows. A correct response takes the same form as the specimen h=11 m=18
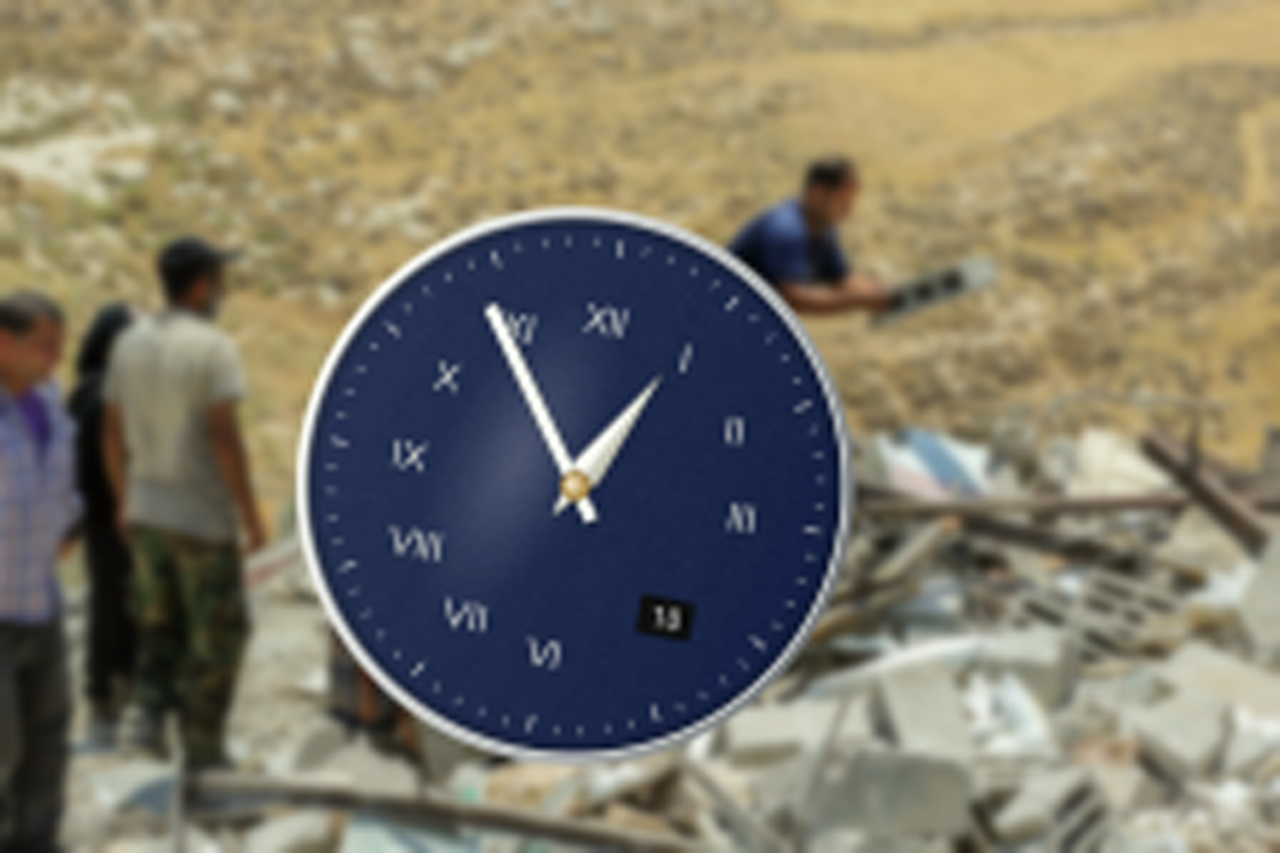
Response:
h=12 m=54
